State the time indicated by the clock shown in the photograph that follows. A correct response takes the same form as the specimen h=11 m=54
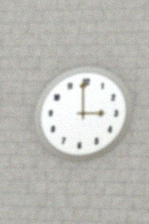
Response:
h=2 m=59
